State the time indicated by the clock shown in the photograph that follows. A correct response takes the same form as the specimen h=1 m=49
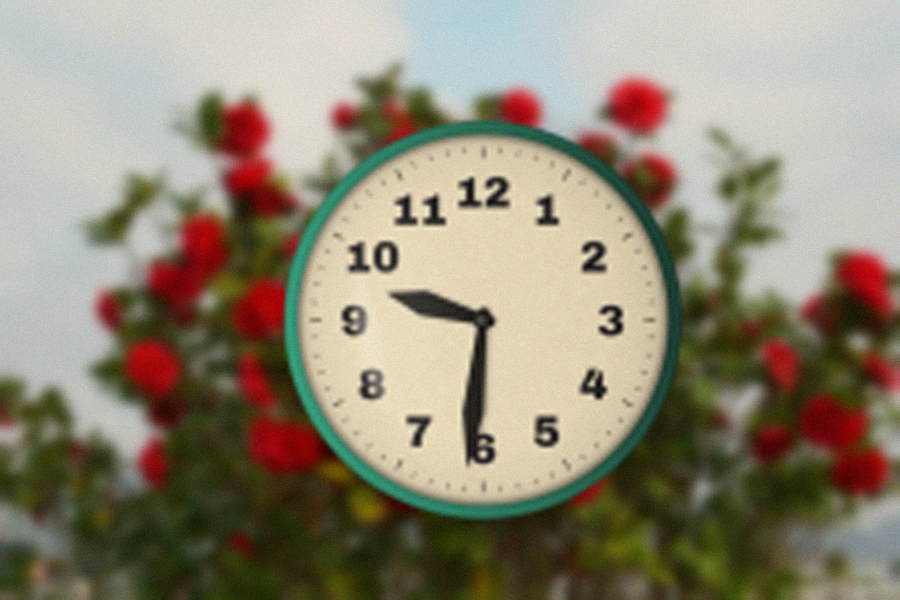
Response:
h=9 m=31
